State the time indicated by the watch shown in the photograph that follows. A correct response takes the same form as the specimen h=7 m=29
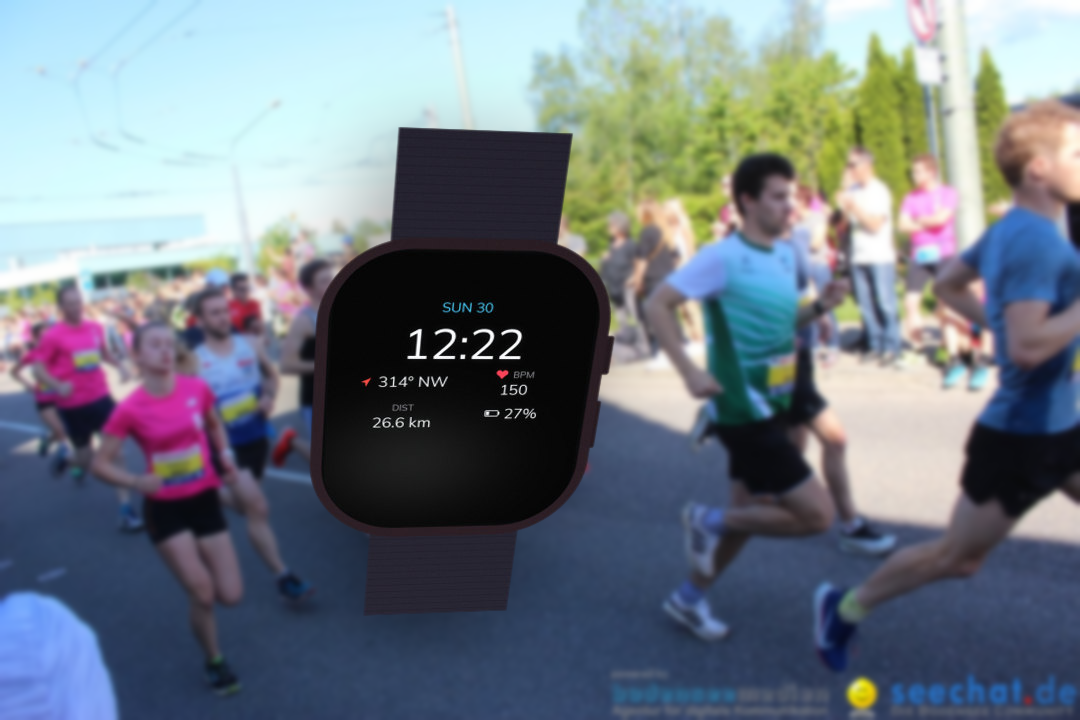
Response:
h=12 m=22
